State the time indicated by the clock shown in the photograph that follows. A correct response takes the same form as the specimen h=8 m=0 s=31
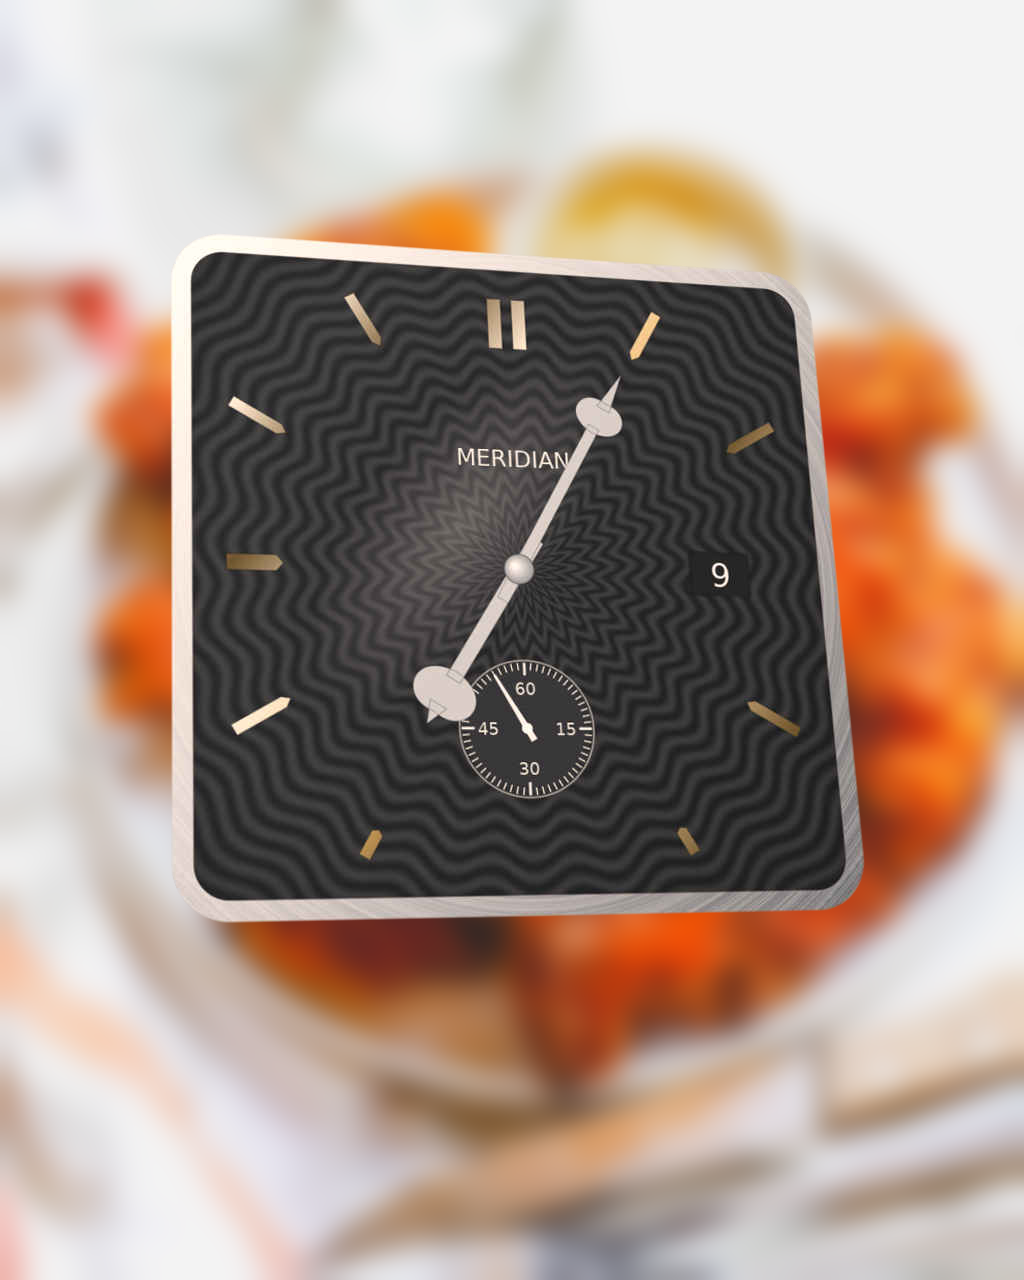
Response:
h=7 m=4 s=55
